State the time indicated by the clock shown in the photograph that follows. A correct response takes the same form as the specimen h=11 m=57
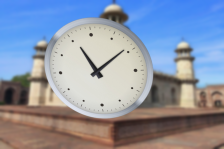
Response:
h=11 m=9
